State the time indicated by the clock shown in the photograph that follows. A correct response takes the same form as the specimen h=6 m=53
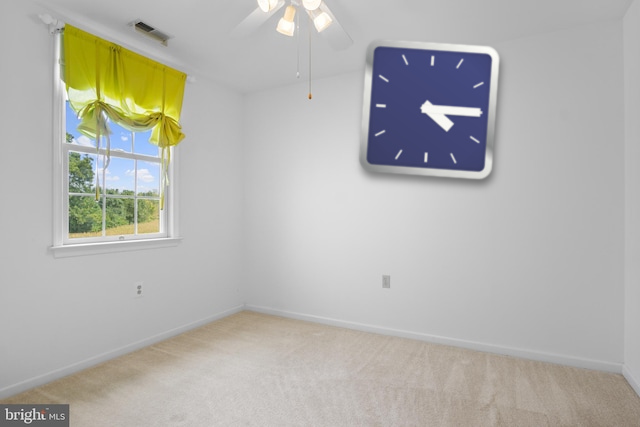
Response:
h=4 m=15
